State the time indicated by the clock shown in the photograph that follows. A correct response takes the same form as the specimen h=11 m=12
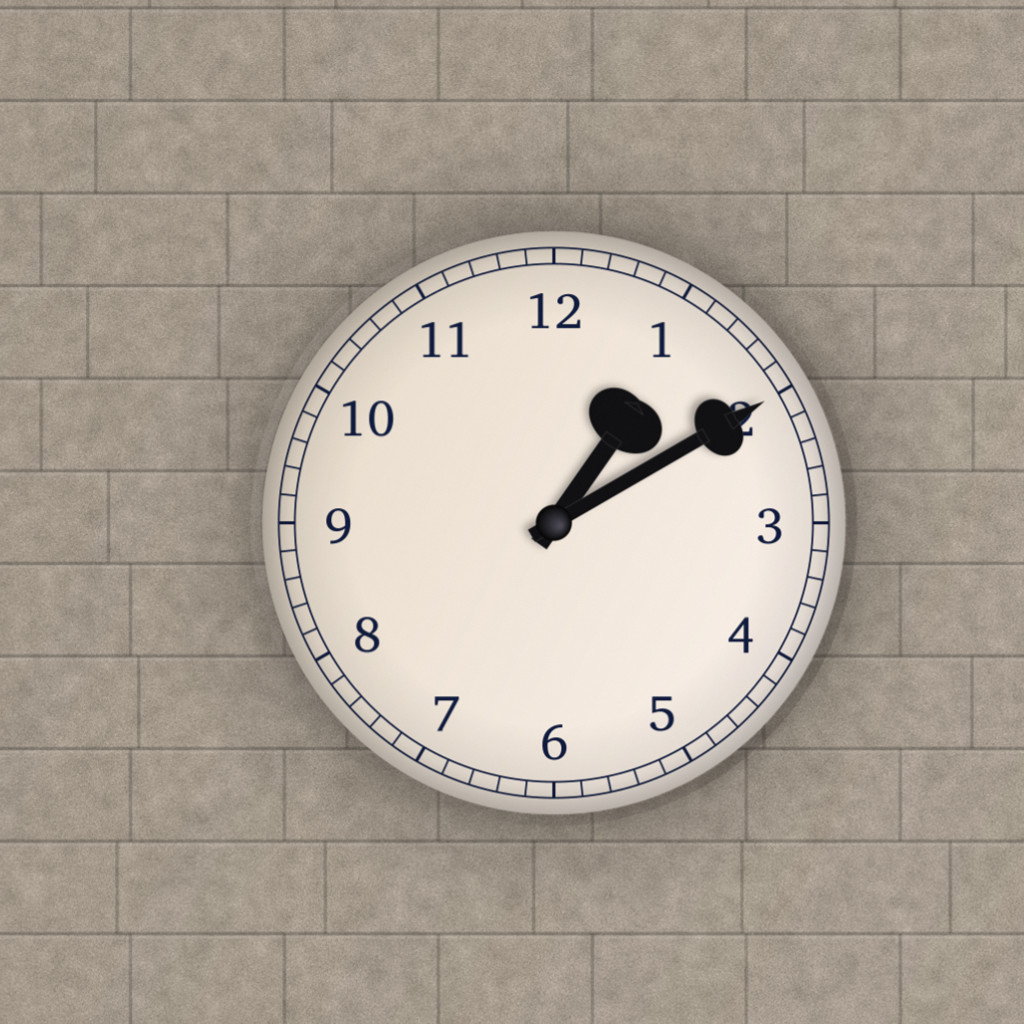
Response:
h=1 m=10
